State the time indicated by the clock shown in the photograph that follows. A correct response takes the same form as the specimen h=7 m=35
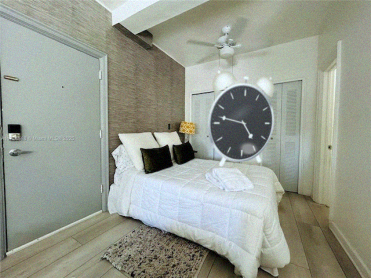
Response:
h=4 m=47
